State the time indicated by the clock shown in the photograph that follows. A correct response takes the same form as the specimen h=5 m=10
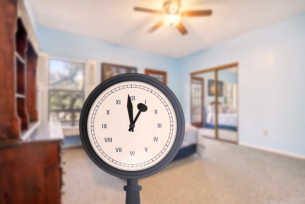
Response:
h=12 m=59
